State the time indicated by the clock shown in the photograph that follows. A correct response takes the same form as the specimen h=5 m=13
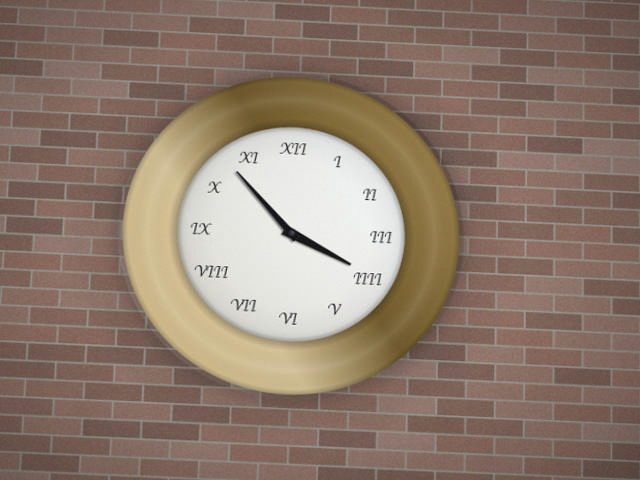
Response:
h=3 m=53
